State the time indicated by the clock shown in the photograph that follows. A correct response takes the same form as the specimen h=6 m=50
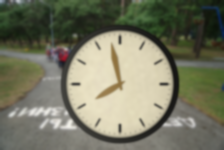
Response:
h=7 m=58
